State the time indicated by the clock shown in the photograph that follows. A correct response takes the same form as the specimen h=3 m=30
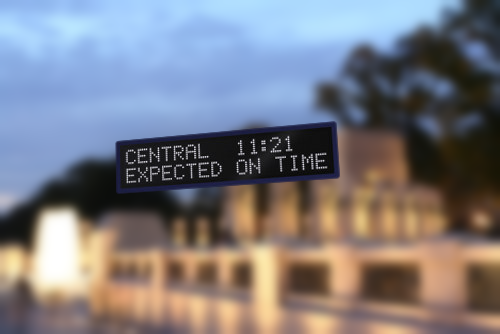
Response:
h=11 m=21
